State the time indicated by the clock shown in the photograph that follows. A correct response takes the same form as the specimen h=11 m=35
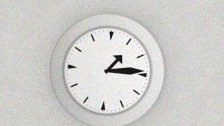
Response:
h=1 m=14
